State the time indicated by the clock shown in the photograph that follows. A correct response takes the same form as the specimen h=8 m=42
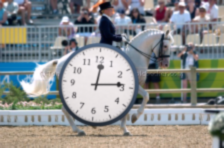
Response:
h=12 m=14
